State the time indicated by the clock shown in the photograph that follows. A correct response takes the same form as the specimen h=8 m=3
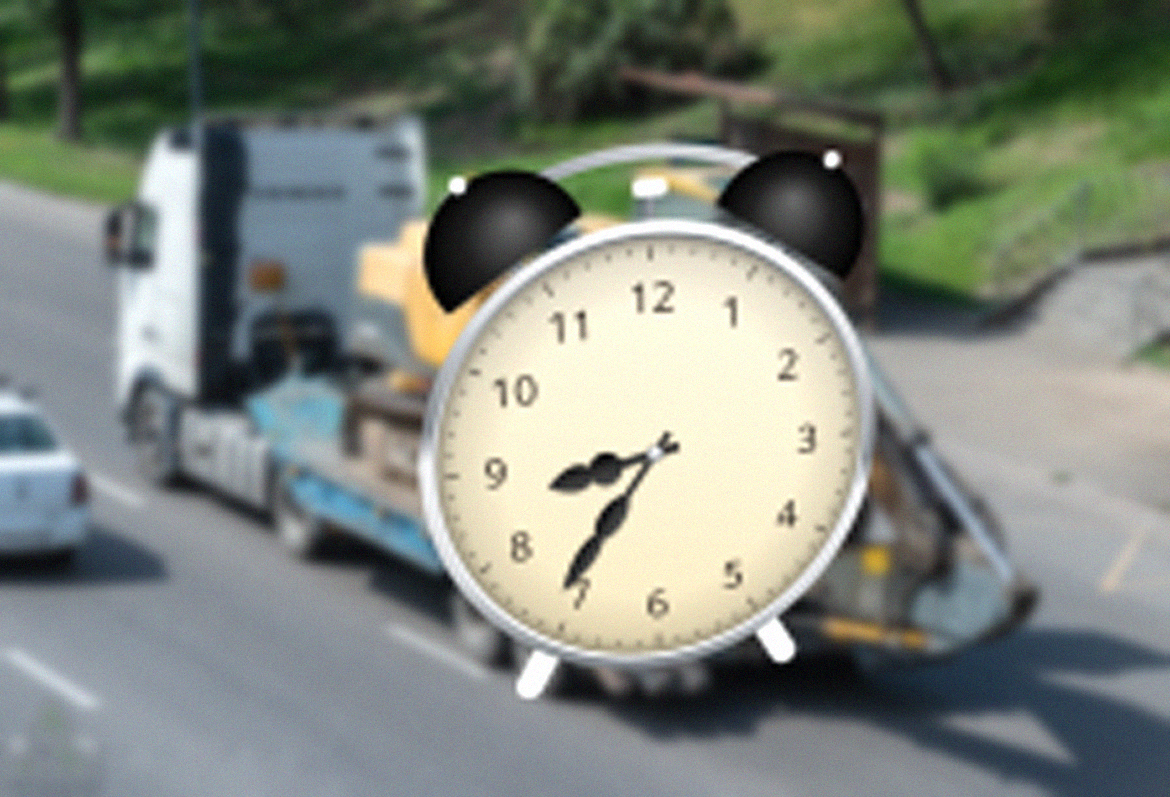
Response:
h=8 m=36
